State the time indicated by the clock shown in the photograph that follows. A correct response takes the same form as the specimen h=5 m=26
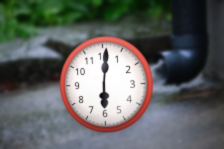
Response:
h=6 m=1
